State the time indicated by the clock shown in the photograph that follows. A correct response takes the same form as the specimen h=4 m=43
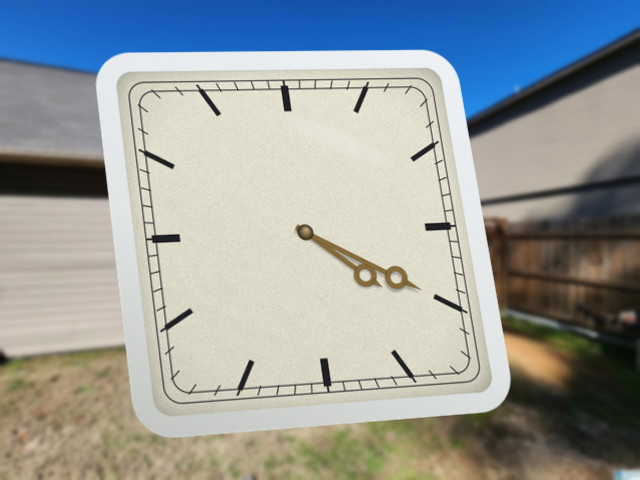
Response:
h=4 m=20
